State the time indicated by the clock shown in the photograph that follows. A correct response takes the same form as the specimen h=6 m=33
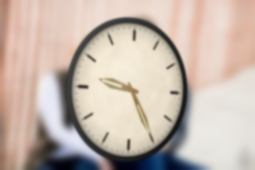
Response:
h=9 m=25
